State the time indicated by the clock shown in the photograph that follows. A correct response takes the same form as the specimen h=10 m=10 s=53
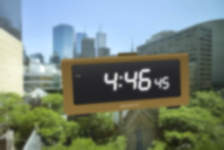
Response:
h=4 m=46 s=45
